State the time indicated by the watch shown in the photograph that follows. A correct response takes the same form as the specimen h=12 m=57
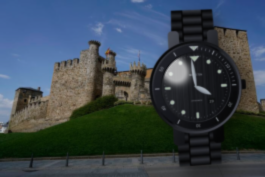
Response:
h=3 m=59
